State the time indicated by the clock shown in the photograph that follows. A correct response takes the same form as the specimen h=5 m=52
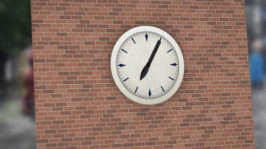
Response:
h=7 m=5
